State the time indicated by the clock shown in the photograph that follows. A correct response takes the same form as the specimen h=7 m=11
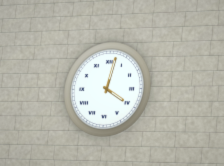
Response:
h=4 m=2
